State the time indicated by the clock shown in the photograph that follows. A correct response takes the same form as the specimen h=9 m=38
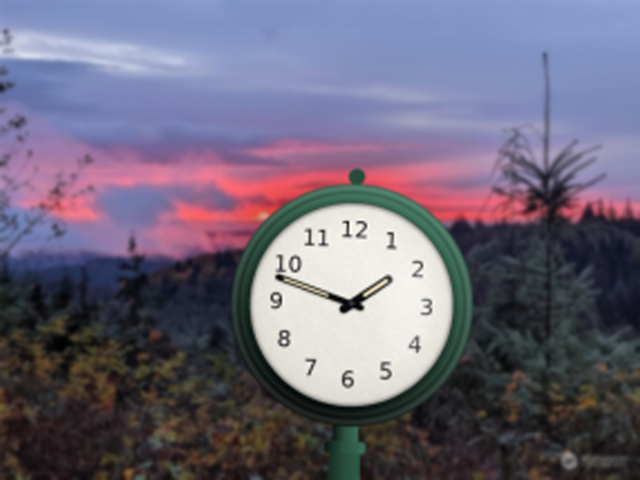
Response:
h=1 m=48
